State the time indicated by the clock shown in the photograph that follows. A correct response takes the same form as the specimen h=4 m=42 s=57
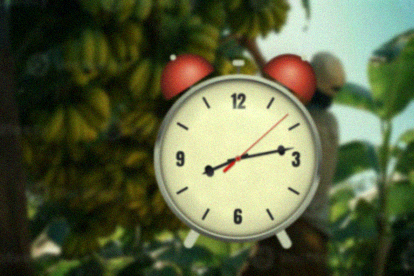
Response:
h=8 m=13 s=8
